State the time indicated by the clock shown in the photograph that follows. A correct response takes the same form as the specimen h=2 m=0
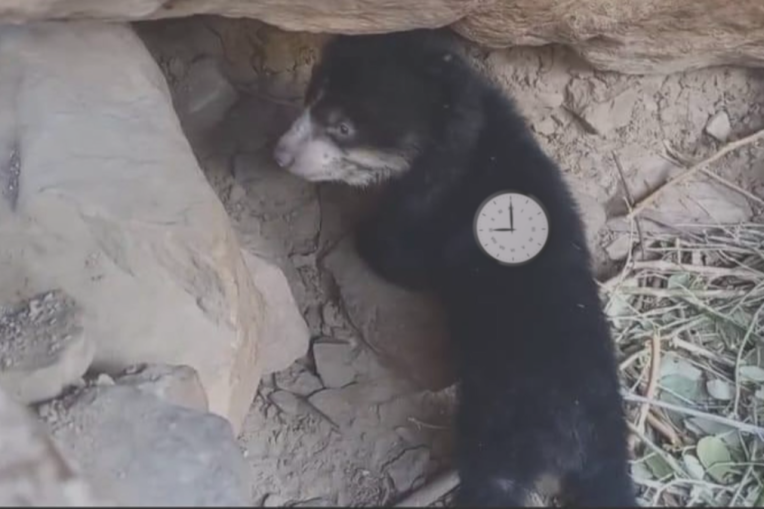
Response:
h=9 m=0
